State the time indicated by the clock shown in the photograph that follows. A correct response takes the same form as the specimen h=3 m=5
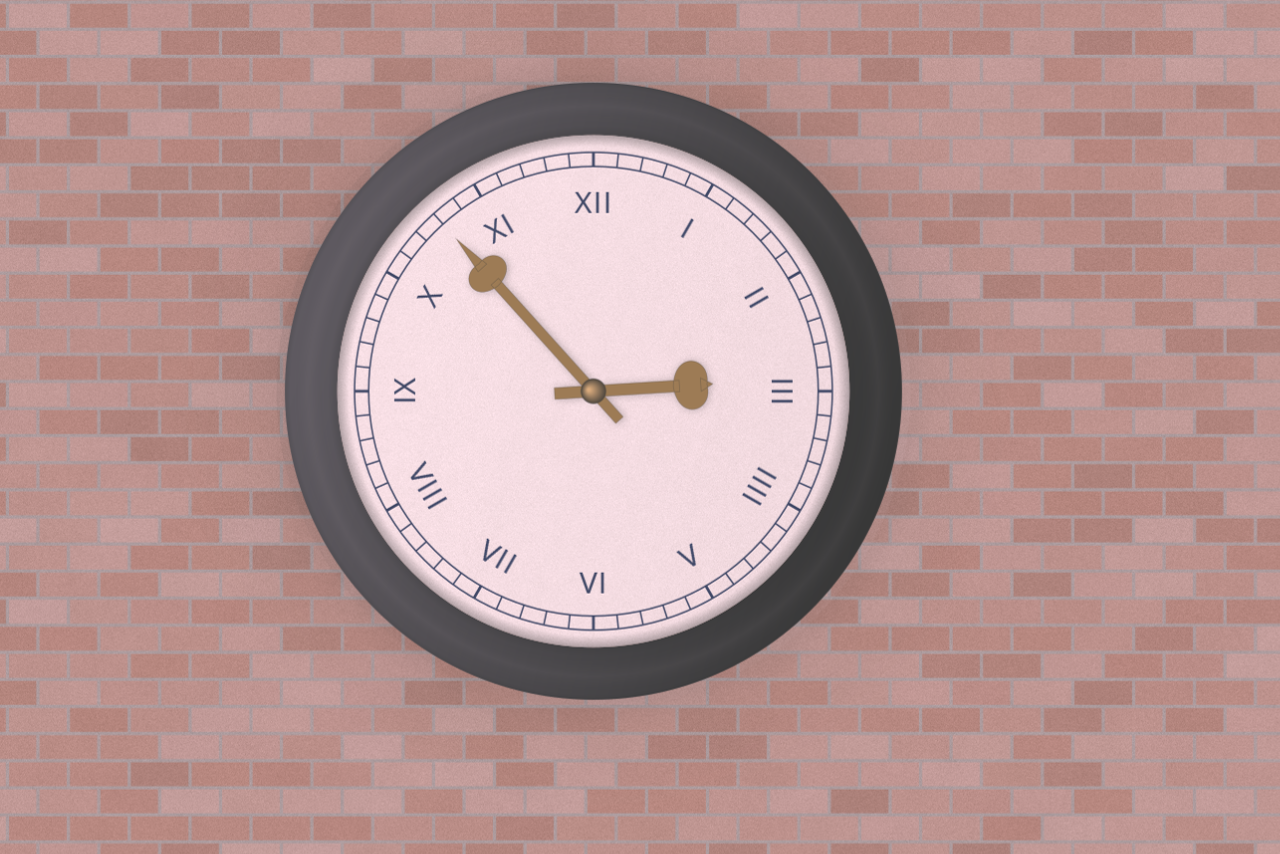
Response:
h=2 m=53
